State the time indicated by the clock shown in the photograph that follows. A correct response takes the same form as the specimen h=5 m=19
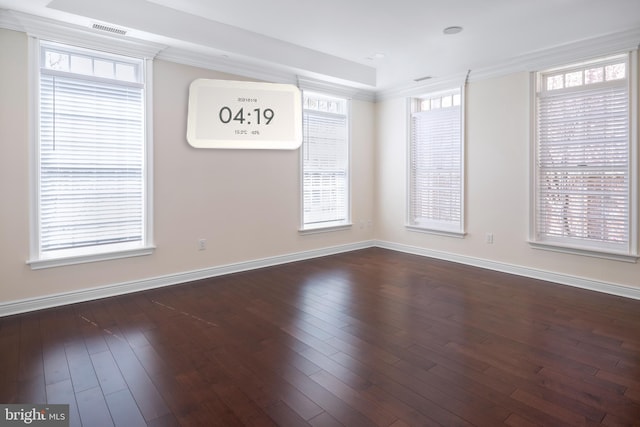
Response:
h=4 m=19
